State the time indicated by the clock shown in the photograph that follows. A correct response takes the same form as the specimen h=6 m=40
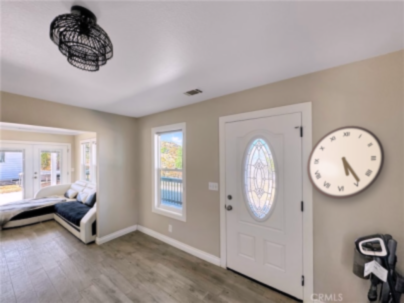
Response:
h=5 m=24
